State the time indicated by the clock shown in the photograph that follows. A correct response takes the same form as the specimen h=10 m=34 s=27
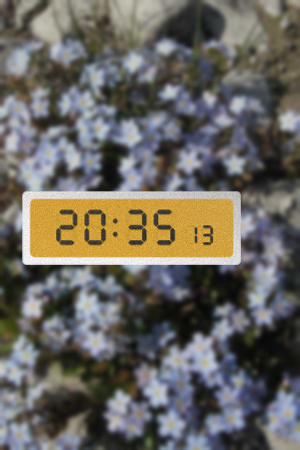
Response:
h=20 m=35 s=13
